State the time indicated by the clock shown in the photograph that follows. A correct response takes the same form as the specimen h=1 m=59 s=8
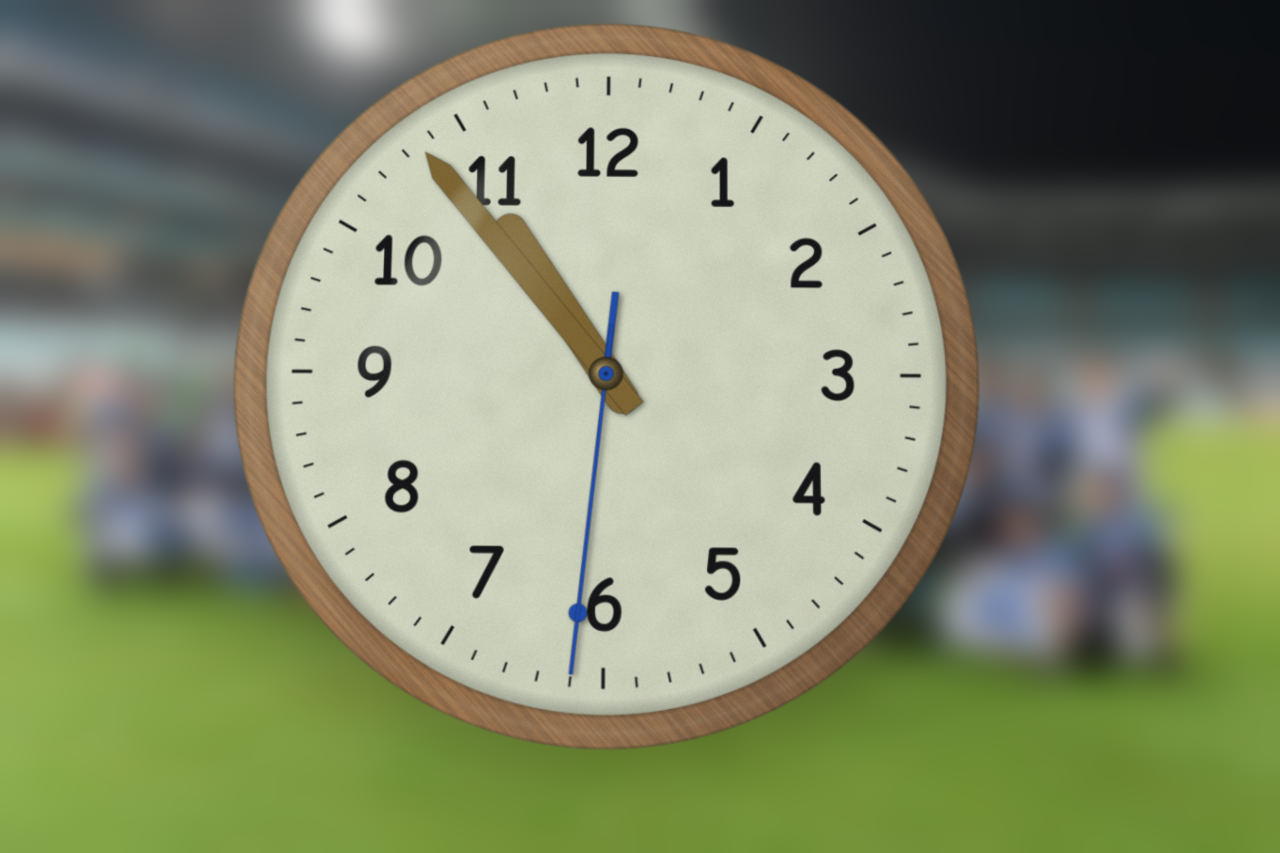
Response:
h=10 m=53 s=31
